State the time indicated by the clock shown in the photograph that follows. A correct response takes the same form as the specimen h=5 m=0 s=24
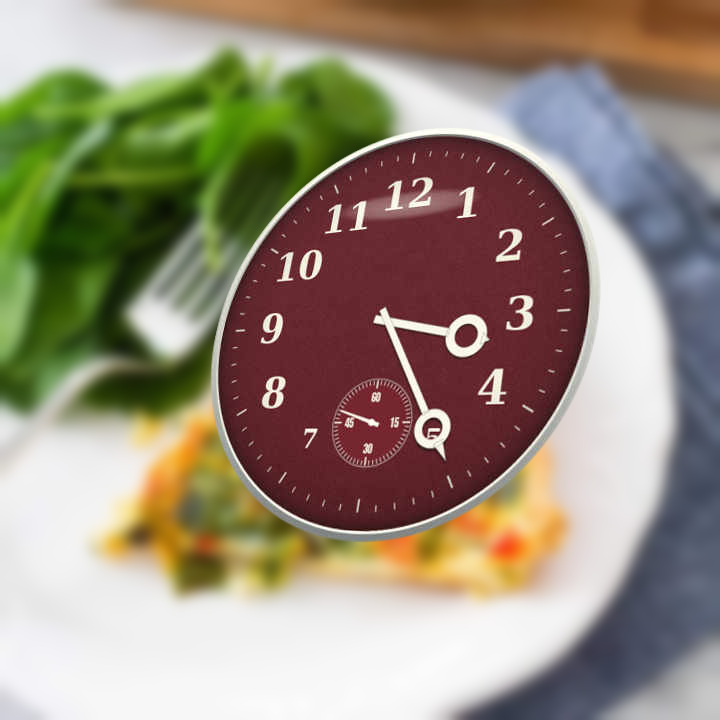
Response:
h=3 m=24 s=48
